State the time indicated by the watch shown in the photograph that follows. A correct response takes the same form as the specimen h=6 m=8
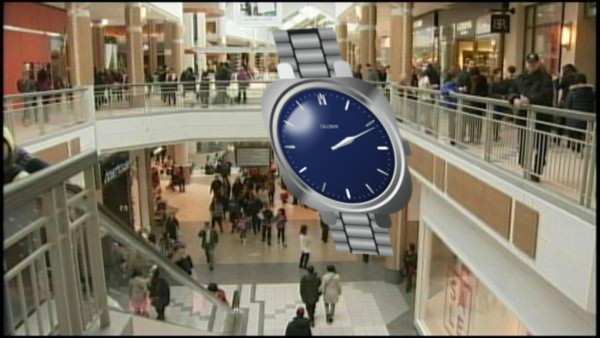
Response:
h=2 m=11
